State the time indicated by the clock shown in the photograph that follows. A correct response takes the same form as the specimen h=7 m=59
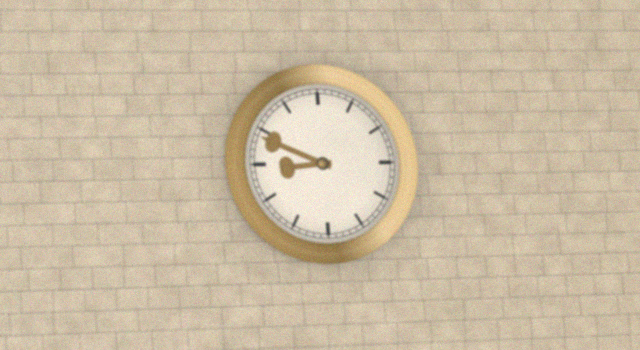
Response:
h=8 m=49
